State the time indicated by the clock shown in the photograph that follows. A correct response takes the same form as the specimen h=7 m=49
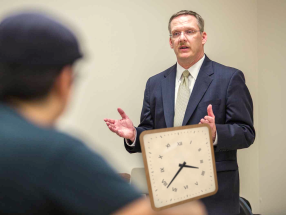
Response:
h=3 m=38
